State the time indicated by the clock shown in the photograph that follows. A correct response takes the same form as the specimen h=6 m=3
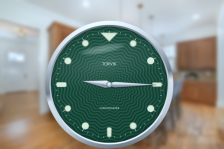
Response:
h=9 m=15
